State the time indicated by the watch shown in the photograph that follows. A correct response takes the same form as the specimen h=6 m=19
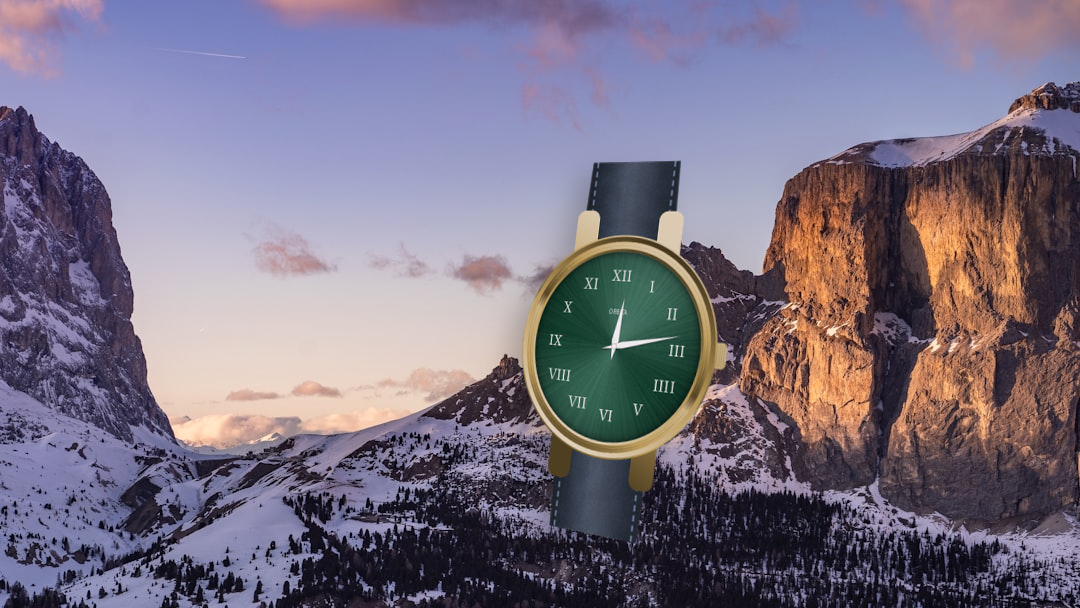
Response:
h=12 m=13
